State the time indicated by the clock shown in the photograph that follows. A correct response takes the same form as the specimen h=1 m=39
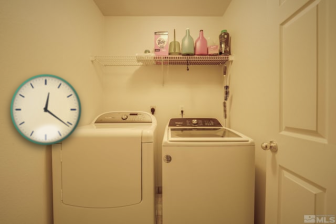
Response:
h=12 m=21
